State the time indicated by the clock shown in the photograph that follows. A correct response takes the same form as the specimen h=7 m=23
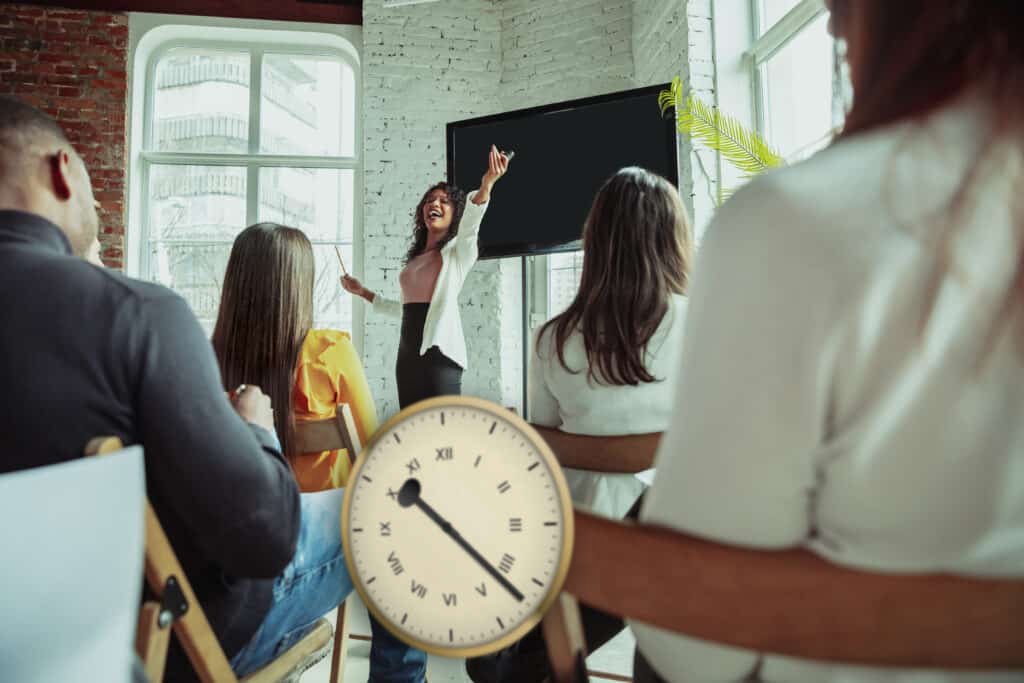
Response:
h=10 m=22
